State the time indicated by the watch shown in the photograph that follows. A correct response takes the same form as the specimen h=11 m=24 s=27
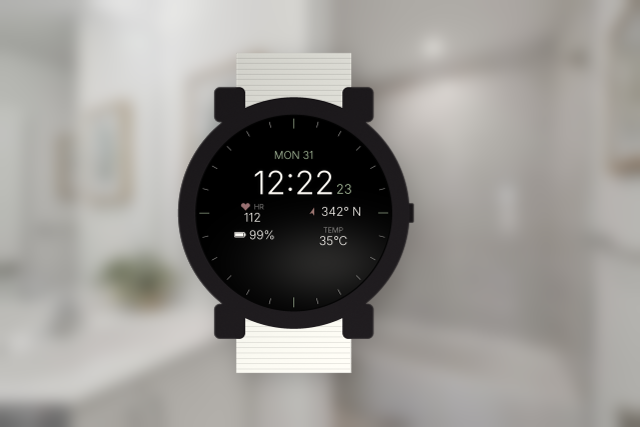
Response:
h=12 m=22 s=23
